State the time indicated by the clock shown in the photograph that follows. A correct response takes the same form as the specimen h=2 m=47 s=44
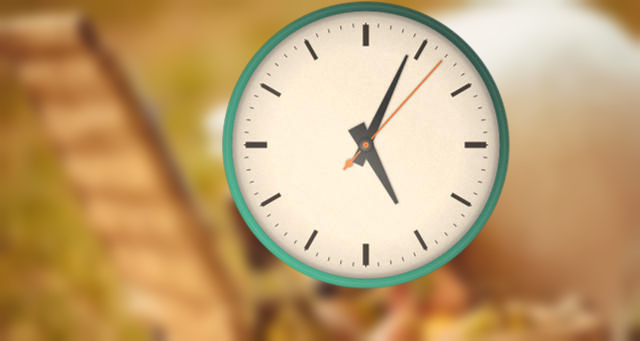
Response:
h=5 m=4 s=7
